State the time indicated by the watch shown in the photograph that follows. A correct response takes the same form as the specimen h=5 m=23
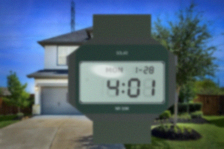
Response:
h=4 m=1
